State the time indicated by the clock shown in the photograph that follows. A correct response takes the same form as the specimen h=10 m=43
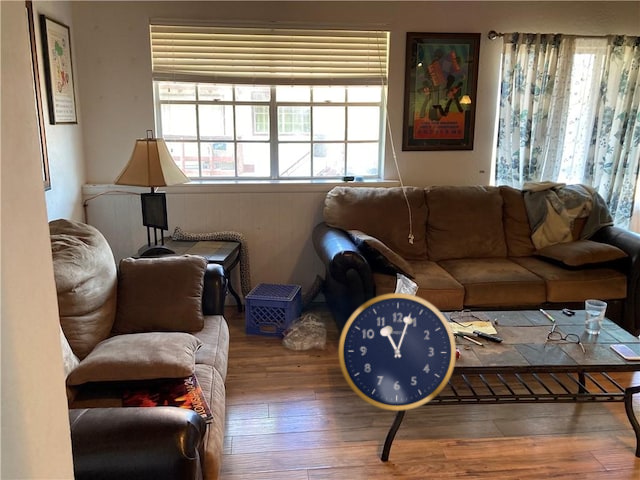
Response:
h=11 m=3
